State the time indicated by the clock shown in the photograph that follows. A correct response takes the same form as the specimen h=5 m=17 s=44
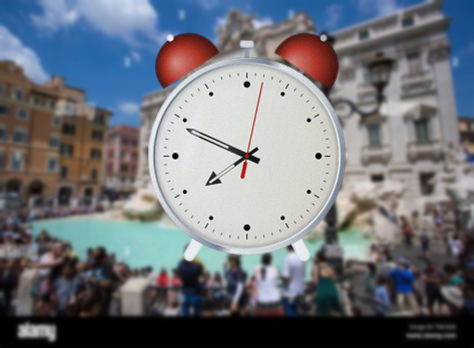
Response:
h=7 m=49 s=2
